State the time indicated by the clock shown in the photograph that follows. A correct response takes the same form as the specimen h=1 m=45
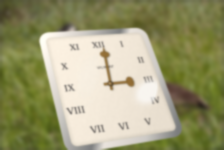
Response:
h=3 m=1
